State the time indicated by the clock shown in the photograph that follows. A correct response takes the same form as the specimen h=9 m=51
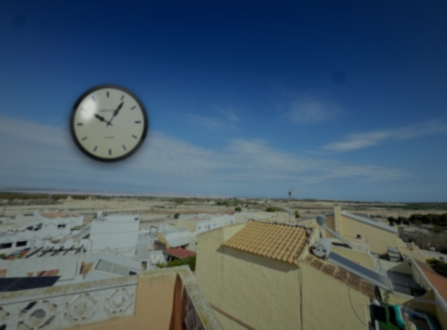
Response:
h=10 m=6
